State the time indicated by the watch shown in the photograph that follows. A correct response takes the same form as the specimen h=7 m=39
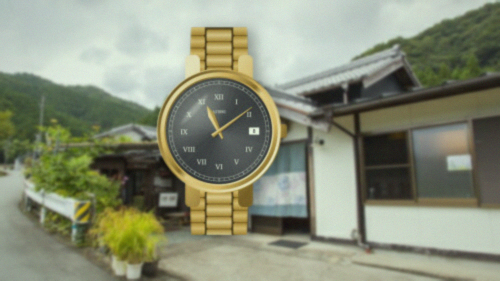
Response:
h=11 m=9
